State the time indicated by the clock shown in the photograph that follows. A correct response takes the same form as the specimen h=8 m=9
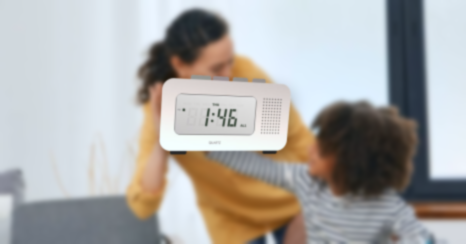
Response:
h=1 m=46
